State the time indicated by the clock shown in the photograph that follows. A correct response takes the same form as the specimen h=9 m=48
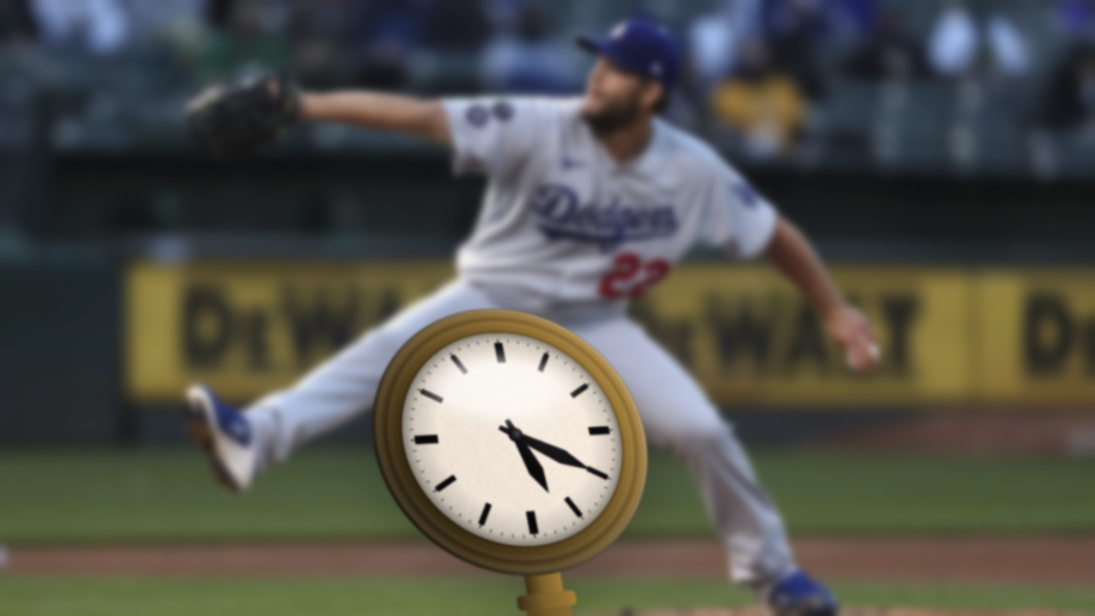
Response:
h=5 m=20
